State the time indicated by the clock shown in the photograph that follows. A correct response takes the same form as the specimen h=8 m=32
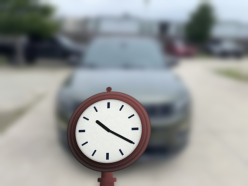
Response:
h=10 m=20
